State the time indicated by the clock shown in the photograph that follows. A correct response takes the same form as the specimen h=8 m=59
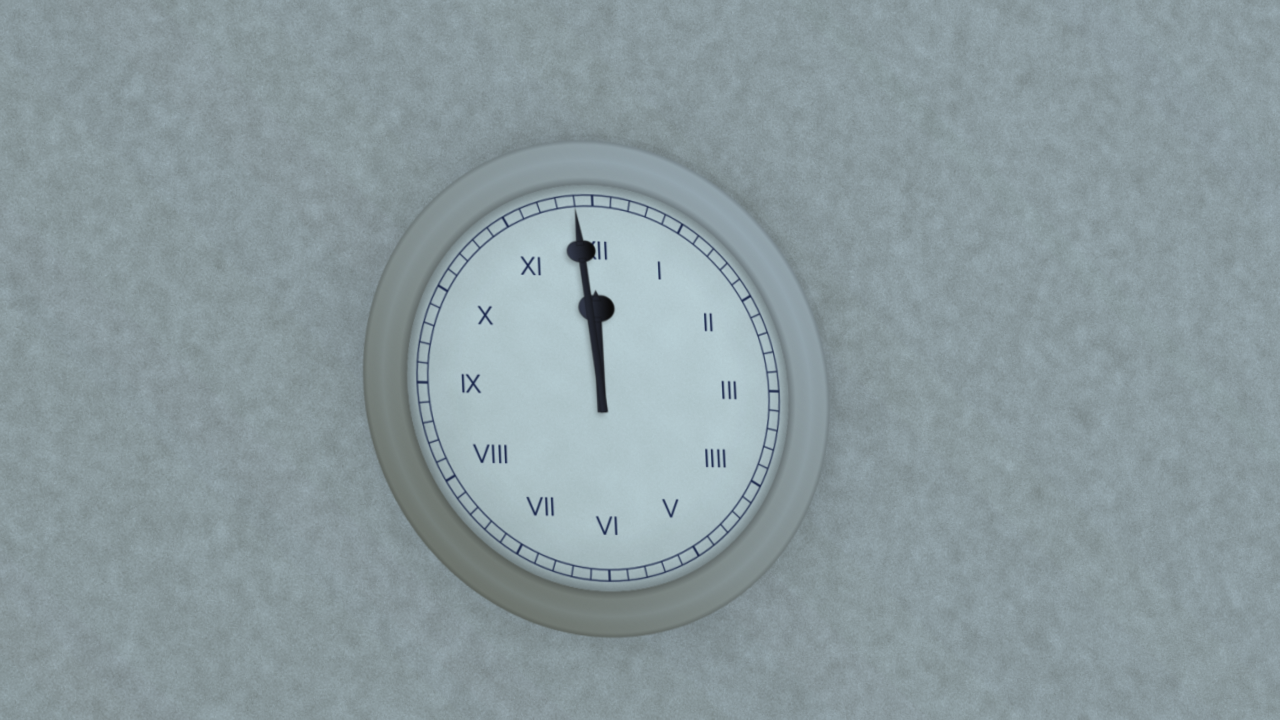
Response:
h=11 m=59
